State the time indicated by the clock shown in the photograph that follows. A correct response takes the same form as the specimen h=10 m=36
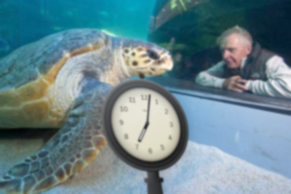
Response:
h=7 m=2
